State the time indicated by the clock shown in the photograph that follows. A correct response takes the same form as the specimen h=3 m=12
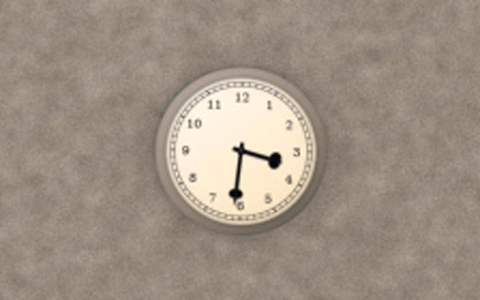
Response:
h=3 m=31
